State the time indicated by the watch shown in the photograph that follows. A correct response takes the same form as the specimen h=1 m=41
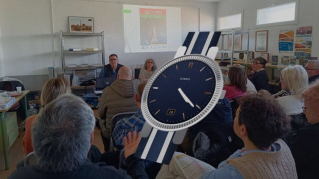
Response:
h=4 m=21
